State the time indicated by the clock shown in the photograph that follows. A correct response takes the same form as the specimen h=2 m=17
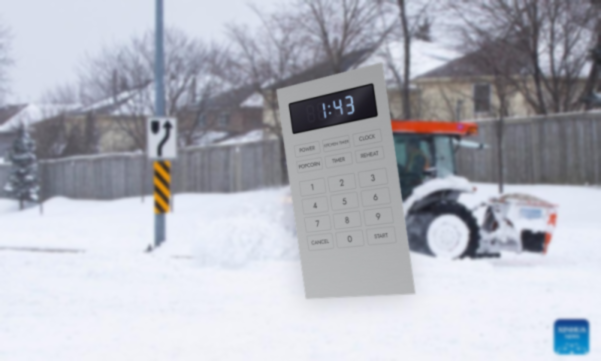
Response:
h=1 m=43
